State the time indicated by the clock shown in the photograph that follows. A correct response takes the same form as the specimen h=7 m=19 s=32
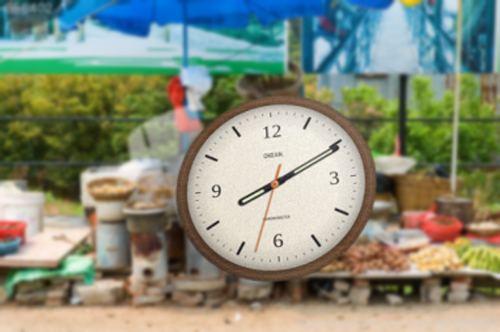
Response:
h=8 m=10 s=33
